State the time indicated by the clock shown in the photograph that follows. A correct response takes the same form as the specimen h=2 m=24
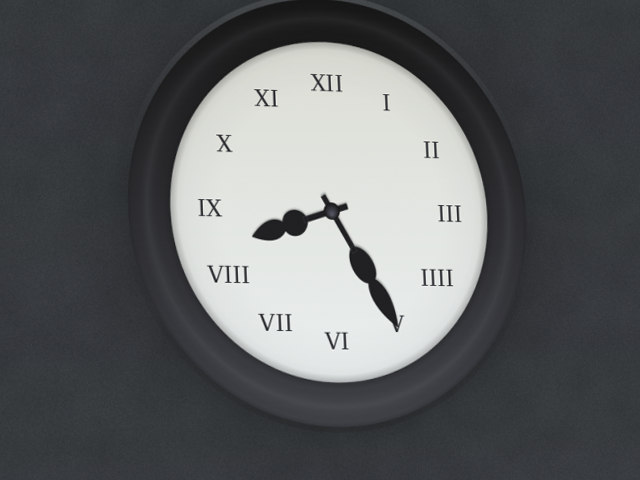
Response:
h=8 m=25
